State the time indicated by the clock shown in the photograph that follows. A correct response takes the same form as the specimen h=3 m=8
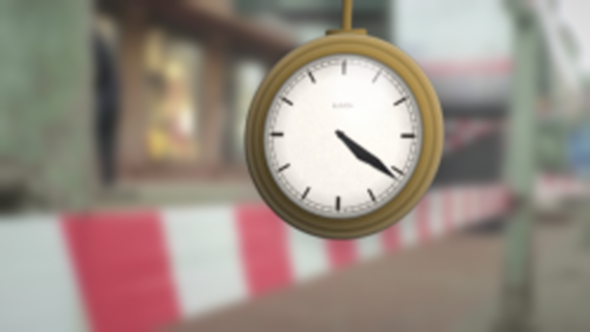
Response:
h=4 m=21
